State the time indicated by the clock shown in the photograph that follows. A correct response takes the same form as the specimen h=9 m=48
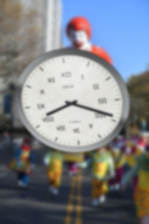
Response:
h=8 m=19
